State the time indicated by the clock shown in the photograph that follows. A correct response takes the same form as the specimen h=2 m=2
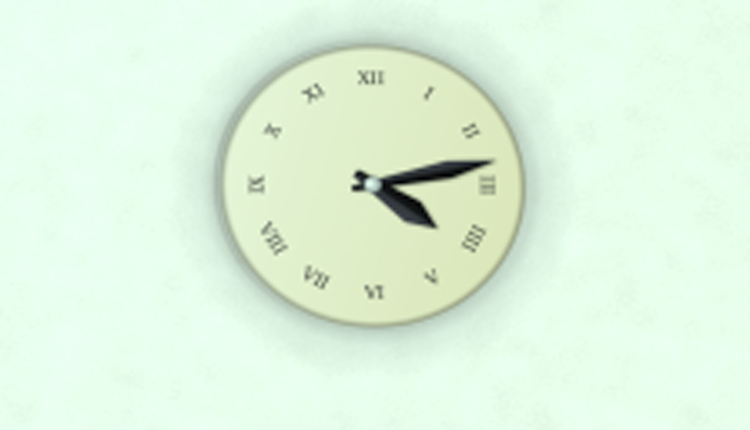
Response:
h=4 m=13
